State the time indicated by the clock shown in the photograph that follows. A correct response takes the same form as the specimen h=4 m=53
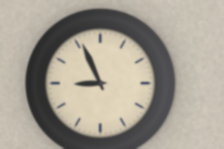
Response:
h=8 m=56
